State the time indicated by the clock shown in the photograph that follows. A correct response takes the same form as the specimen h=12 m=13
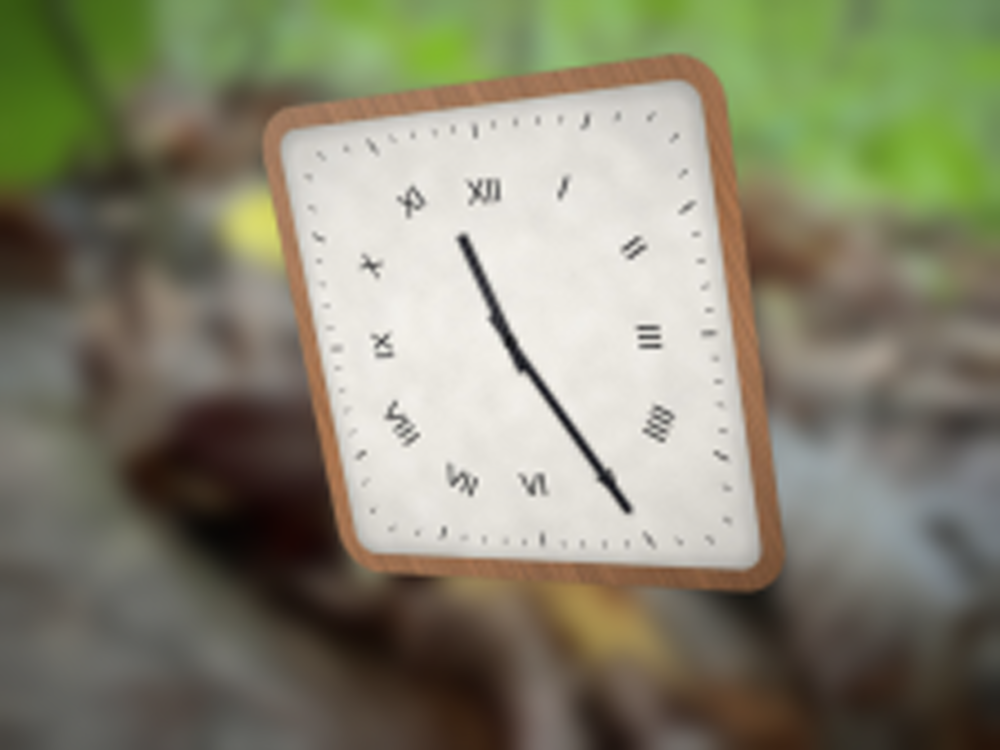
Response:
h=11 m=25
